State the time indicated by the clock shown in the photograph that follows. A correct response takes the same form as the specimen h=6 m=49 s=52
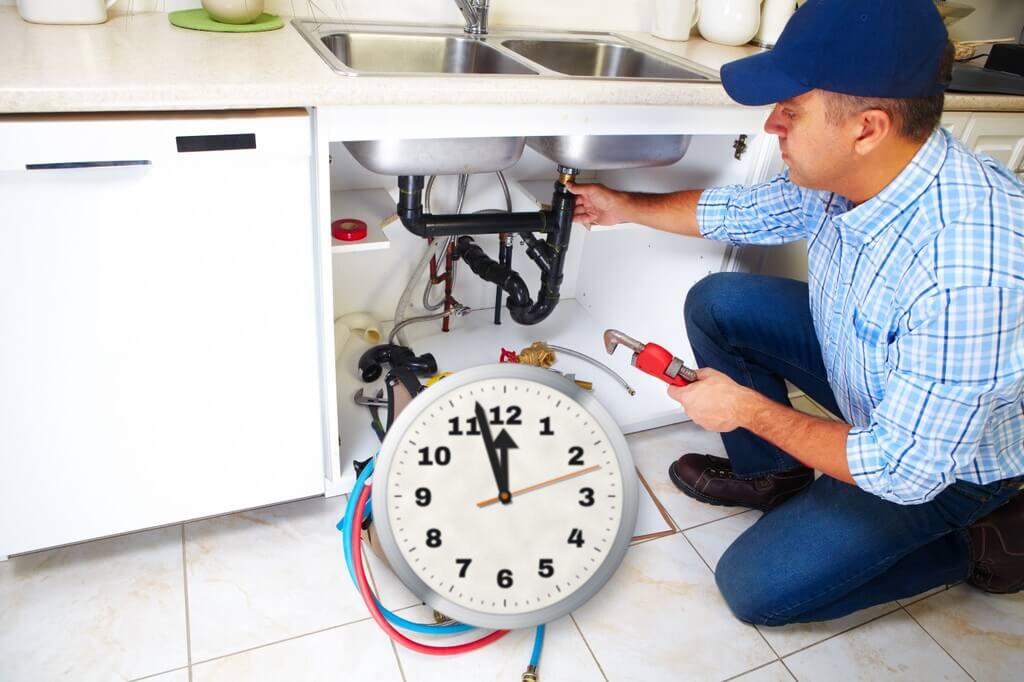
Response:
h=11 m=57 s=12
